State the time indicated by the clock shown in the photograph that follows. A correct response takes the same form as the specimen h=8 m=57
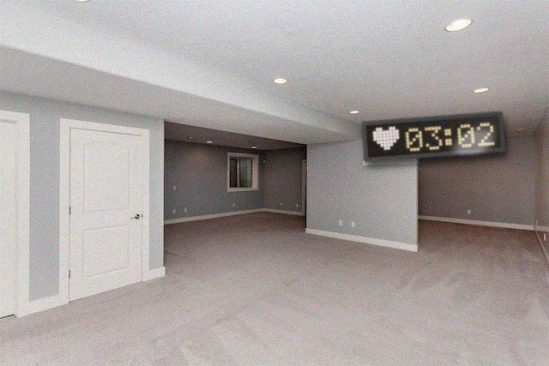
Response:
h=3 m=2
